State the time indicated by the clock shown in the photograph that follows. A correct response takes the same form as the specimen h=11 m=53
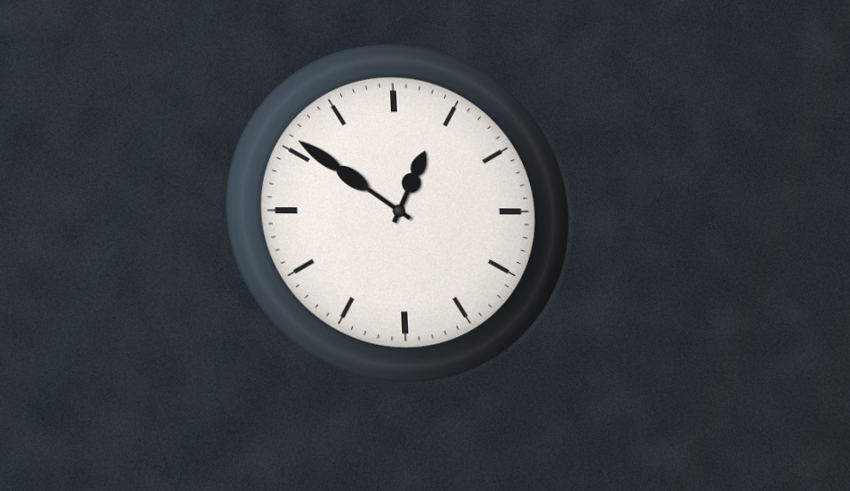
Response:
h=12 m=51
